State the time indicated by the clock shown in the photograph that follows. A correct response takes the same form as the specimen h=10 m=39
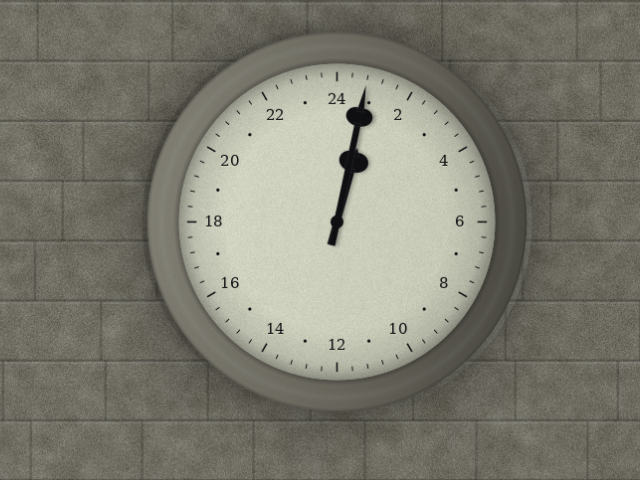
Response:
h=1 m=2
